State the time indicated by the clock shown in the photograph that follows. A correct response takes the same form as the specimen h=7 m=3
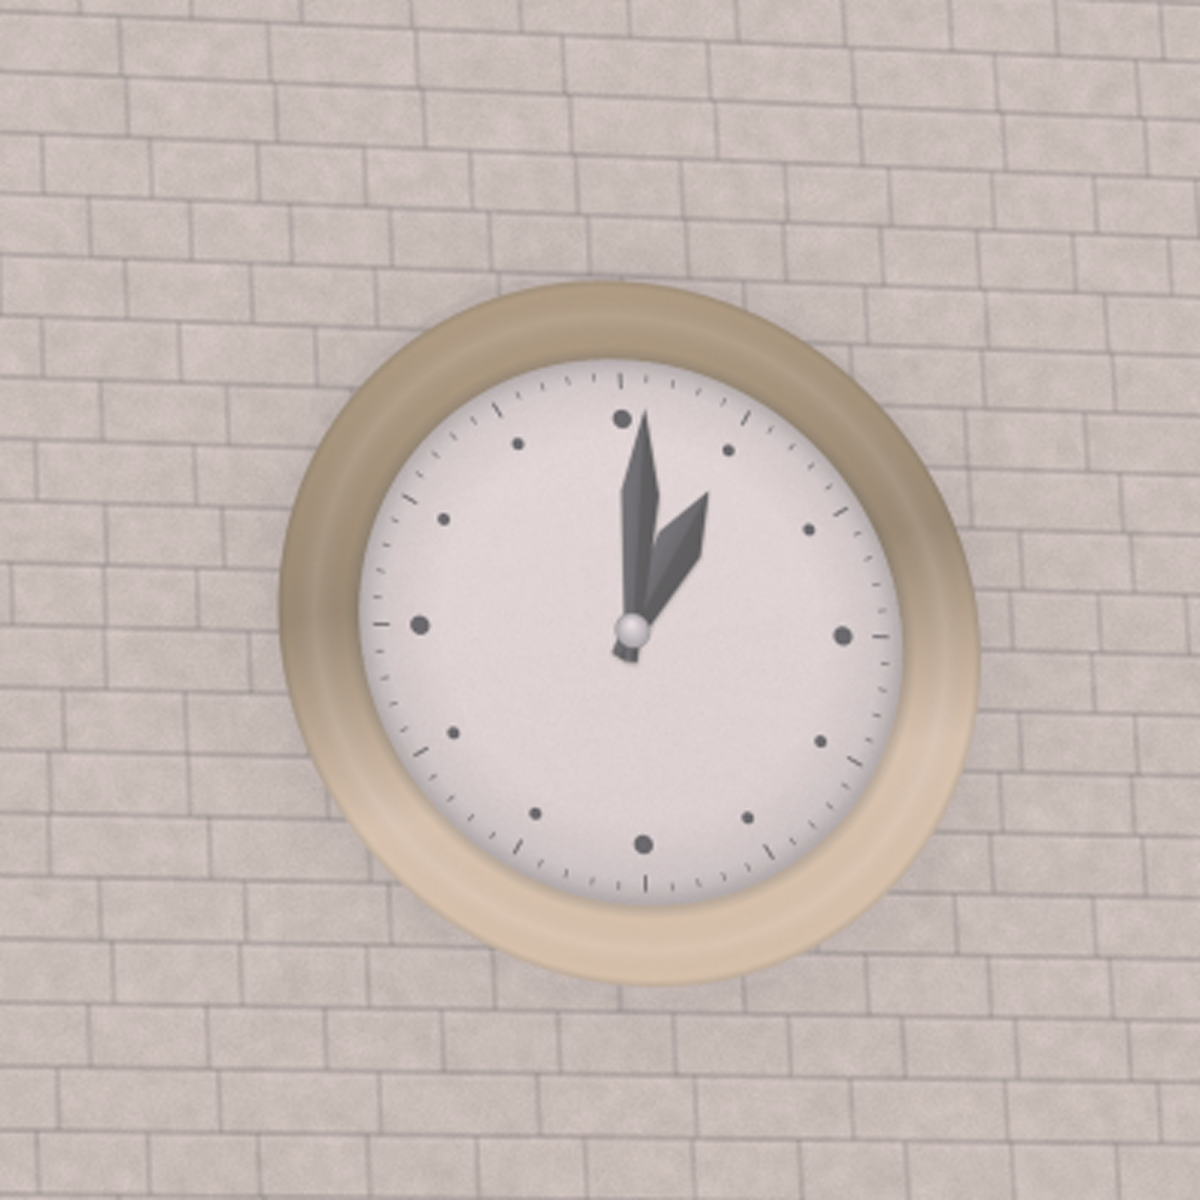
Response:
h=1 m=1
